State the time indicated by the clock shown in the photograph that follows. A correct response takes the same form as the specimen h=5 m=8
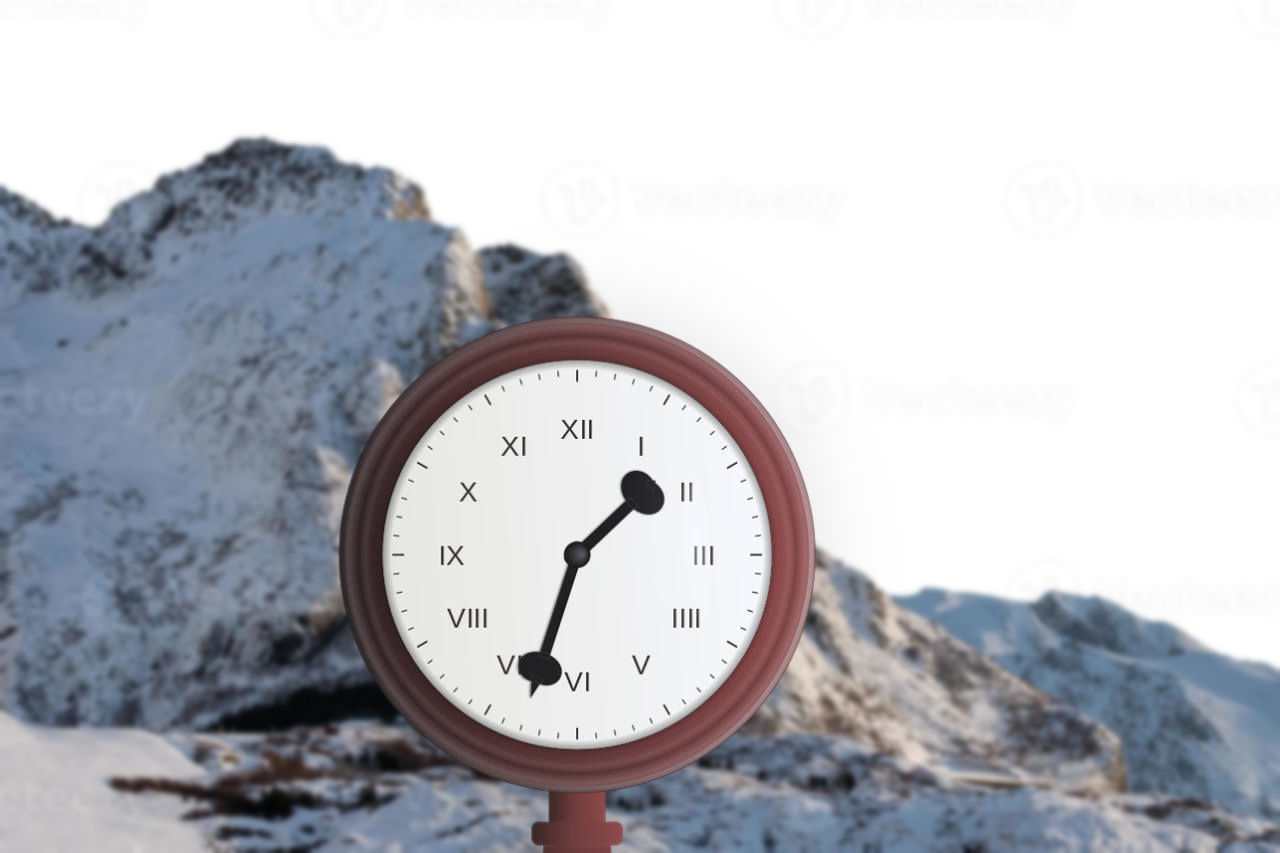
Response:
h=1 m=33
